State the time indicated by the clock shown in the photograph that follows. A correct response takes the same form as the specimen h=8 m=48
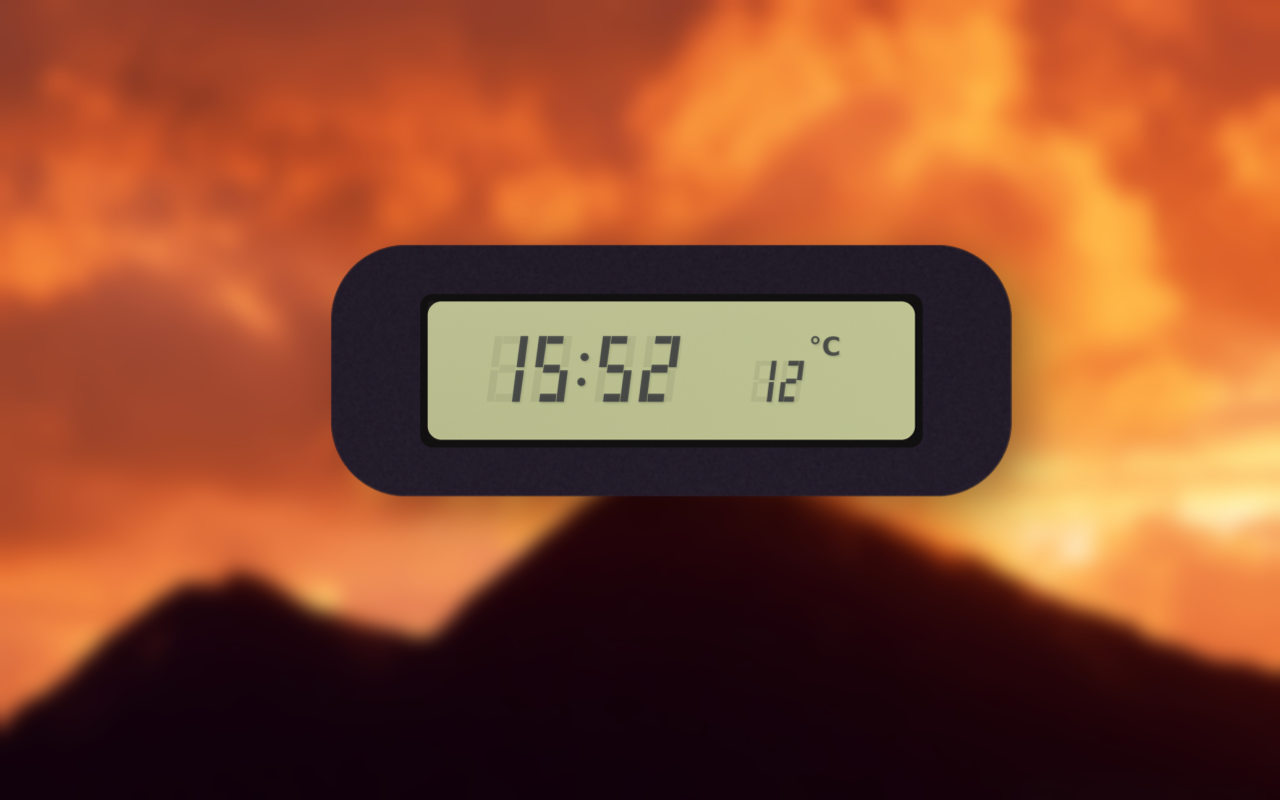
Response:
h=15 m=52
